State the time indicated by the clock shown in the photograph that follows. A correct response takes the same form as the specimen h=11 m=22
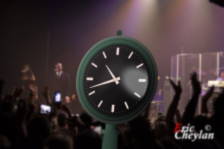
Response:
h=10 m=42
